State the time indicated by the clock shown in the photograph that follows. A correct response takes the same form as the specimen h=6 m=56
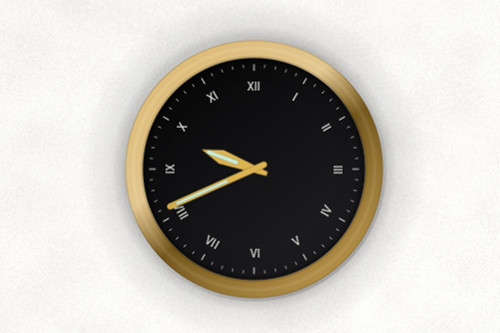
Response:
h=9 m=41
